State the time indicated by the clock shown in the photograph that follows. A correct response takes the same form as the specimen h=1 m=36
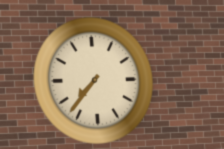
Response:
h=7 m=37
